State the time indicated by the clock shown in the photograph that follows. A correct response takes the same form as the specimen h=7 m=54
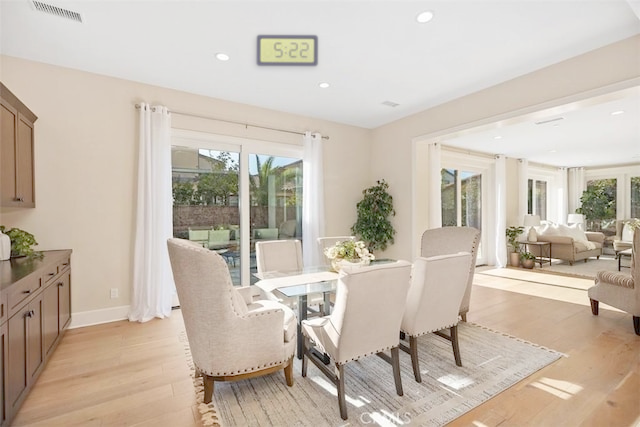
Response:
h=5 m=22
